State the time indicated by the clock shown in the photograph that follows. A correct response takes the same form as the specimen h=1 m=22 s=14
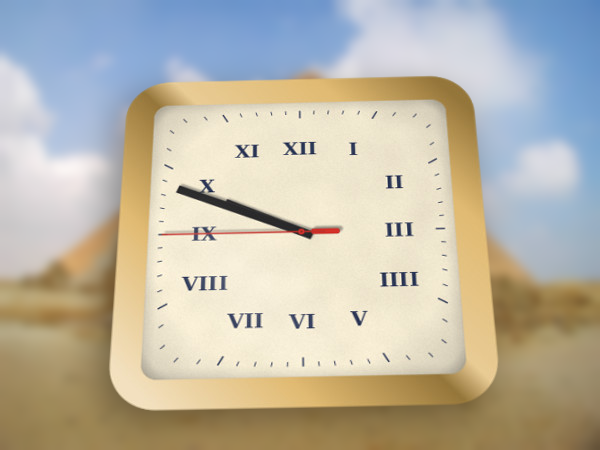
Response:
h=9 m=48 s=45
